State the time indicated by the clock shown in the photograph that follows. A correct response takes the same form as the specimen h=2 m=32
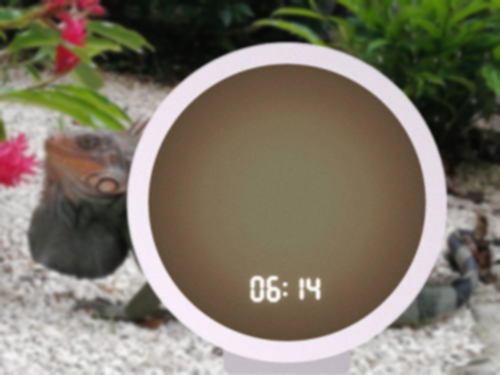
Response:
h=6 m=14
